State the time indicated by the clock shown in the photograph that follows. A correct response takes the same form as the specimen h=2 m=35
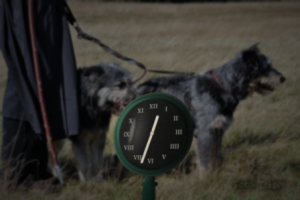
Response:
h=12 m=33
